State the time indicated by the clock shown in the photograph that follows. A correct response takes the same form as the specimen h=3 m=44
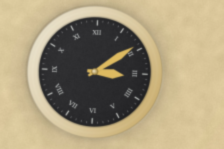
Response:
h=3 m=9
